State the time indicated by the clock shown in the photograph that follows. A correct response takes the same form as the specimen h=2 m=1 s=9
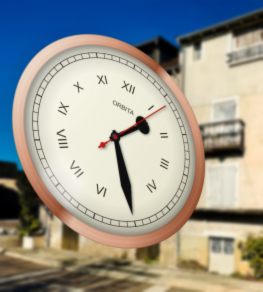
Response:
h=1 m=25 s=6
